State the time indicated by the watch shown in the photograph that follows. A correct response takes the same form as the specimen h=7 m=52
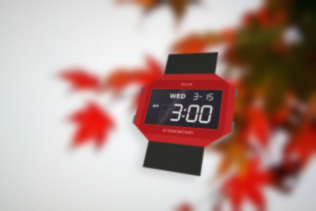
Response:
h=3 m=0
